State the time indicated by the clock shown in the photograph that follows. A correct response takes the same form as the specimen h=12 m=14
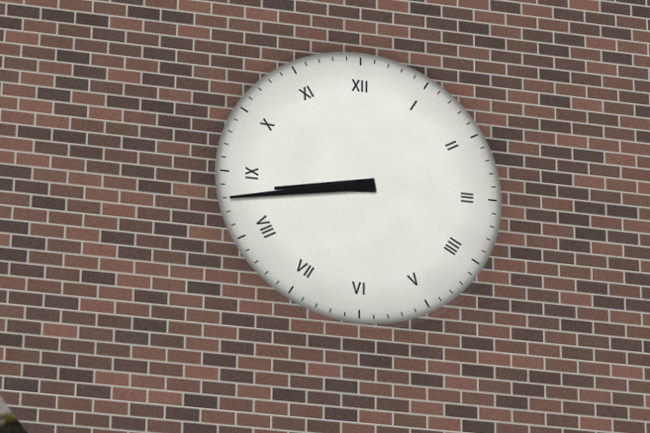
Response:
h=8 m=43
